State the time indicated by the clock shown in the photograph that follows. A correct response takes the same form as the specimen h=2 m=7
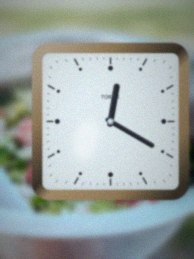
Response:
h=12 m=20
